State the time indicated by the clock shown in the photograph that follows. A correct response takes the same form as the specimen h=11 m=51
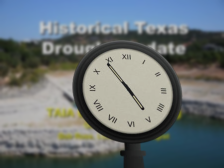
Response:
h=4 m=54
